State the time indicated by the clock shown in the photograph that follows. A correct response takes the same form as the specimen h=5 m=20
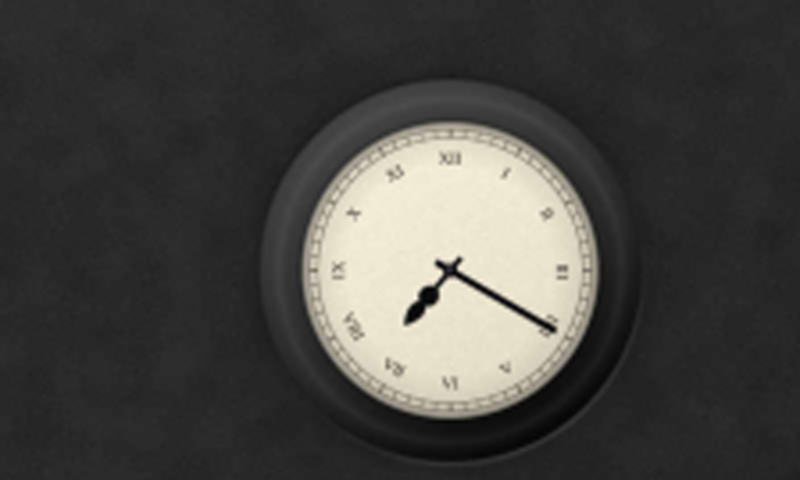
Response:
h=7 m=20
